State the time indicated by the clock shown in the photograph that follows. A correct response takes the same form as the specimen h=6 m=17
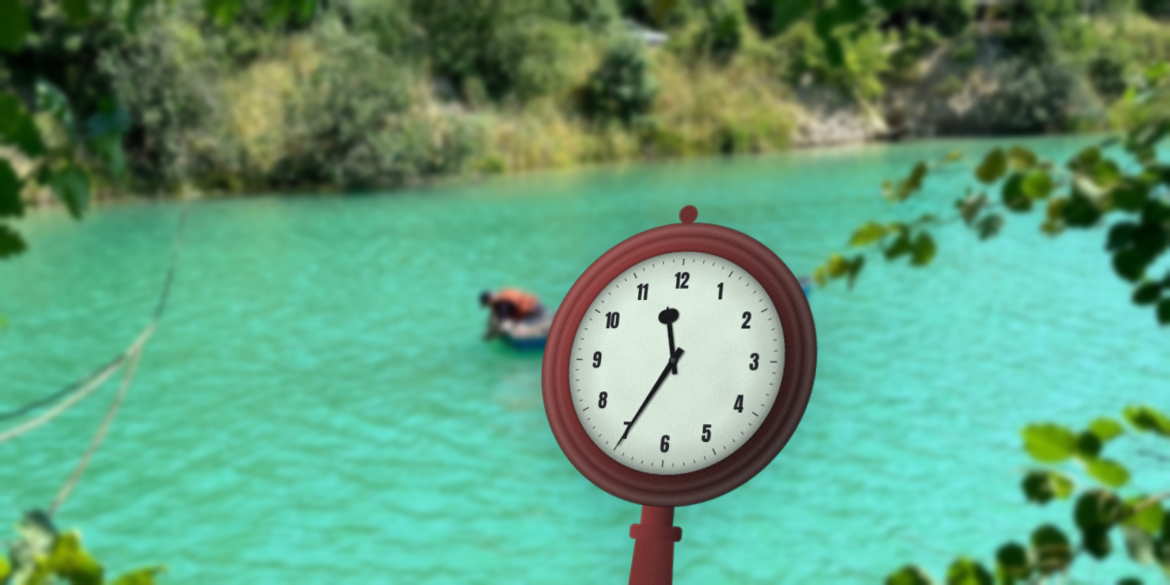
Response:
h=11 m=35
